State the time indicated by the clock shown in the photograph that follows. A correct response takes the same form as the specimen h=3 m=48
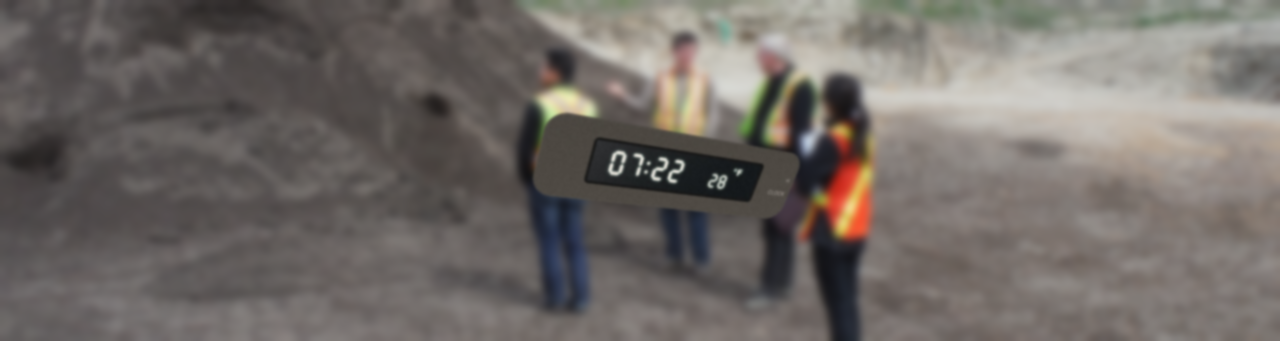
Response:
h=7 m=22
